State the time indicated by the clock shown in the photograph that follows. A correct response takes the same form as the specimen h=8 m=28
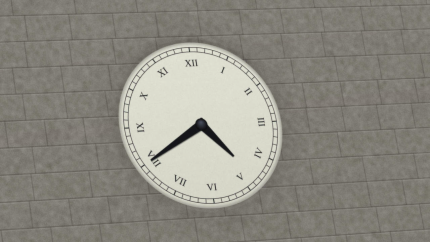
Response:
h=4 m=40
